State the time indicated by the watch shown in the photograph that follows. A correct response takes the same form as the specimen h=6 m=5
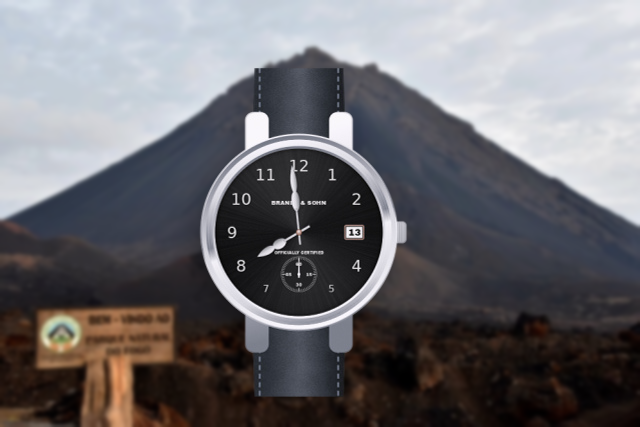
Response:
h=7 m=59
